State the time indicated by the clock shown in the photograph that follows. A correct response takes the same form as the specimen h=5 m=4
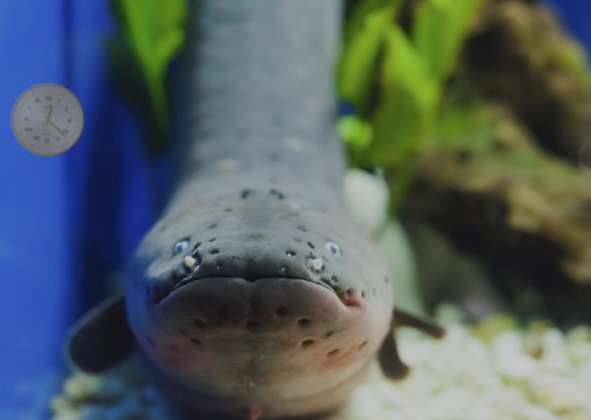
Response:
h=12 m=22
